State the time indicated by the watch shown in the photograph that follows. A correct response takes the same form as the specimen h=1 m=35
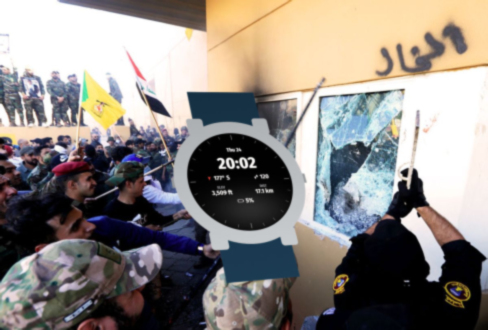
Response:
h=20 m=2
